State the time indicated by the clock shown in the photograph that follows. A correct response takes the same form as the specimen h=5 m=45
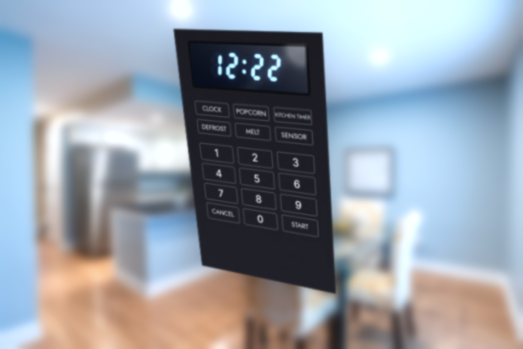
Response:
h=12 m=22
